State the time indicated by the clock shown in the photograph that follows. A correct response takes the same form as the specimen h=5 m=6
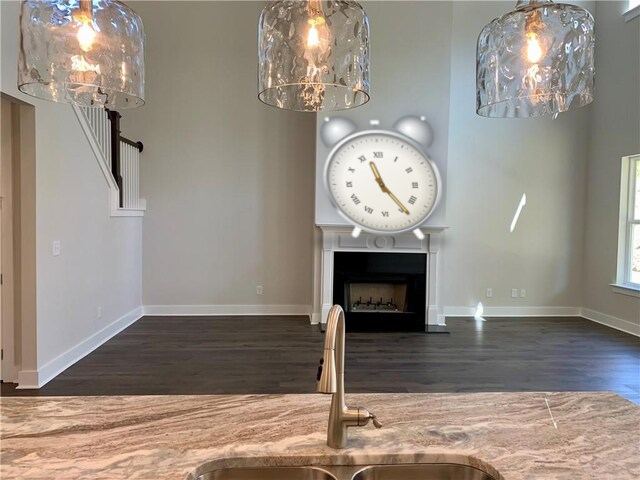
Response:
h=11 m=24
